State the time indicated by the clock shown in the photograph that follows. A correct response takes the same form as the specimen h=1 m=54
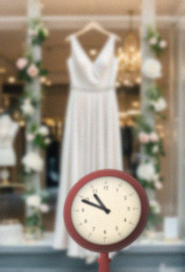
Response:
h=10 m=49
